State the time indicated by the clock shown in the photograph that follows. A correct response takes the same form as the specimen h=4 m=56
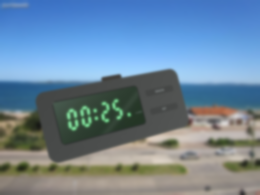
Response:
h=0 m=25
